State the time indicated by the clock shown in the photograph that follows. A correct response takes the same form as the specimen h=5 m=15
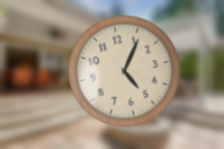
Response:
h=5 m=6
